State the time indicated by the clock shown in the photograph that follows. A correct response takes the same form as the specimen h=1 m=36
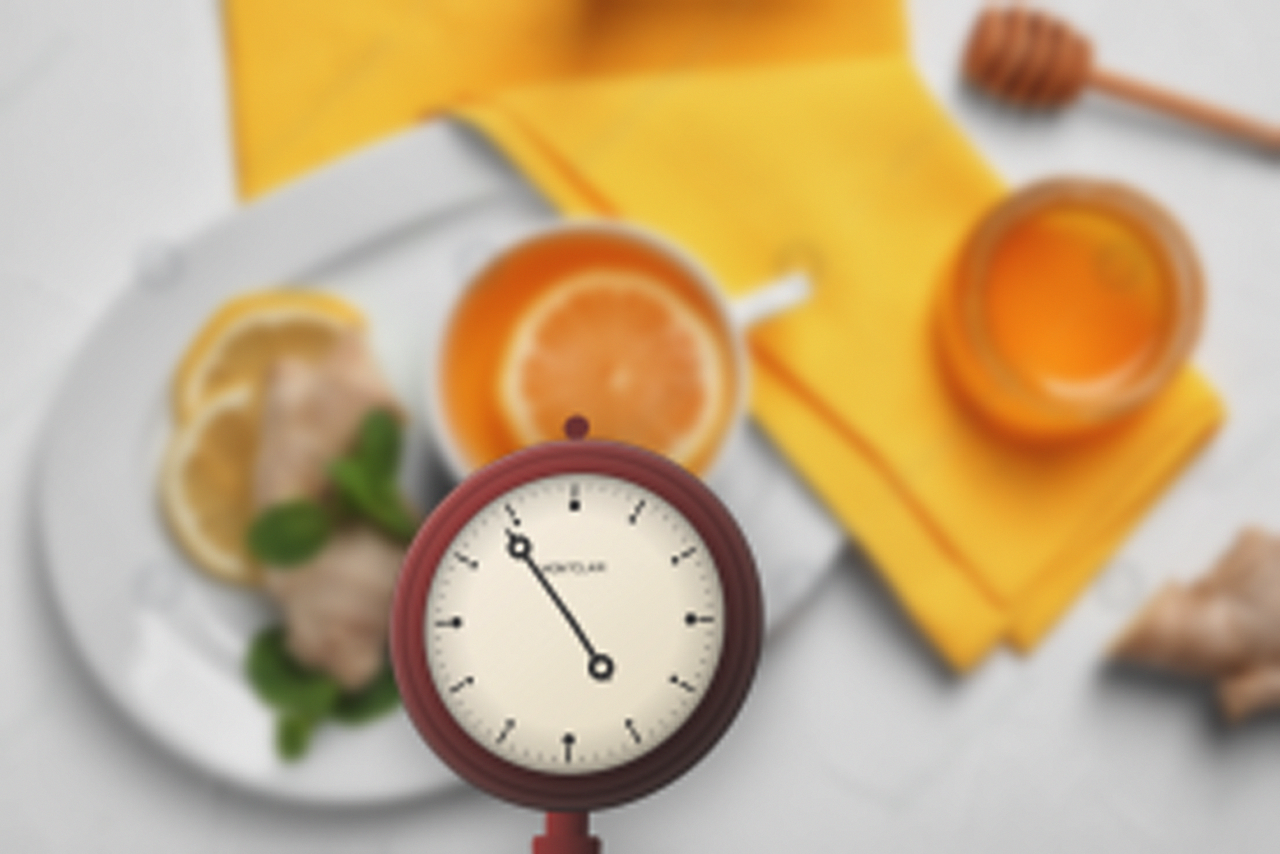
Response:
h=4 m=54
